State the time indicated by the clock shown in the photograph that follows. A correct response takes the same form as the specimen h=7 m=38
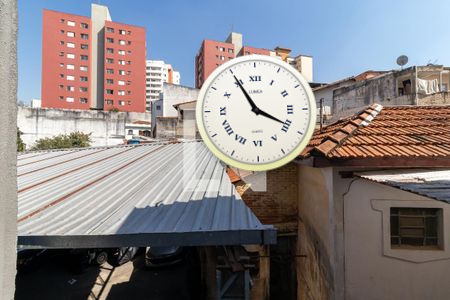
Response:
h=3 m=55
